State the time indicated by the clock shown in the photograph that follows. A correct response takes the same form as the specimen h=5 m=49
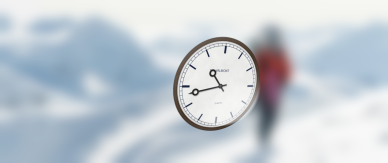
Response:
h=10 m=43
